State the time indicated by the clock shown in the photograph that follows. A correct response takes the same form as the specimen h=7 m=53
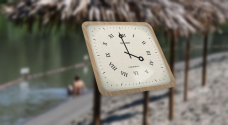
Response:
h=3 m=59
